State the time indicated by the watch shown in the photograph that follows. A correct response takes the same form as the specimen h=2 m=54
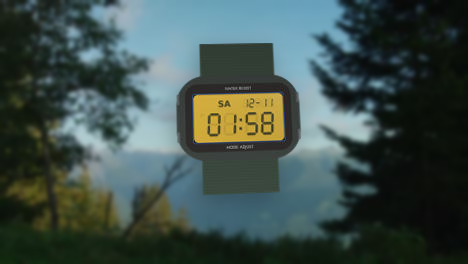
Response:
h=1 m=58
